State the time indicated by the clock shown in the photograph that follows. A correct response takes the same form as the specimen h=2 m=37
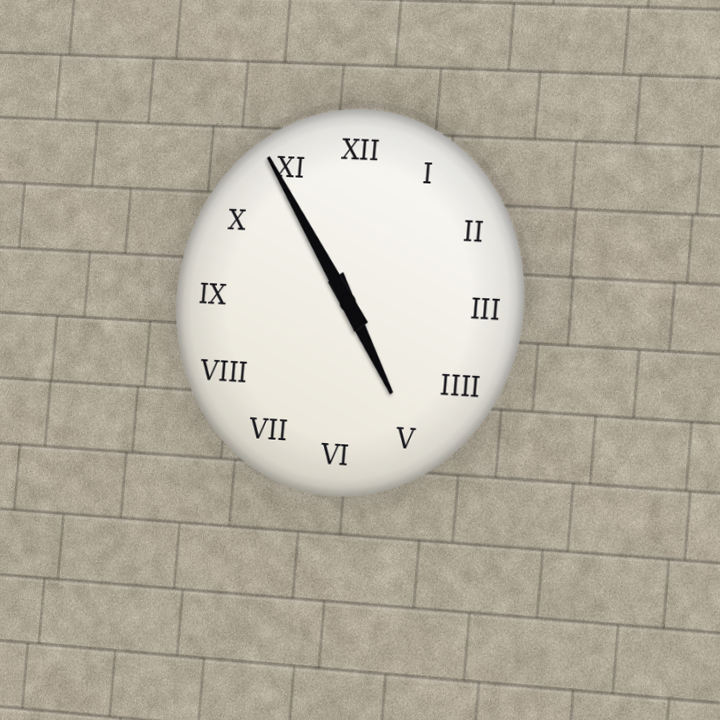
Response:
h=4 m=54
